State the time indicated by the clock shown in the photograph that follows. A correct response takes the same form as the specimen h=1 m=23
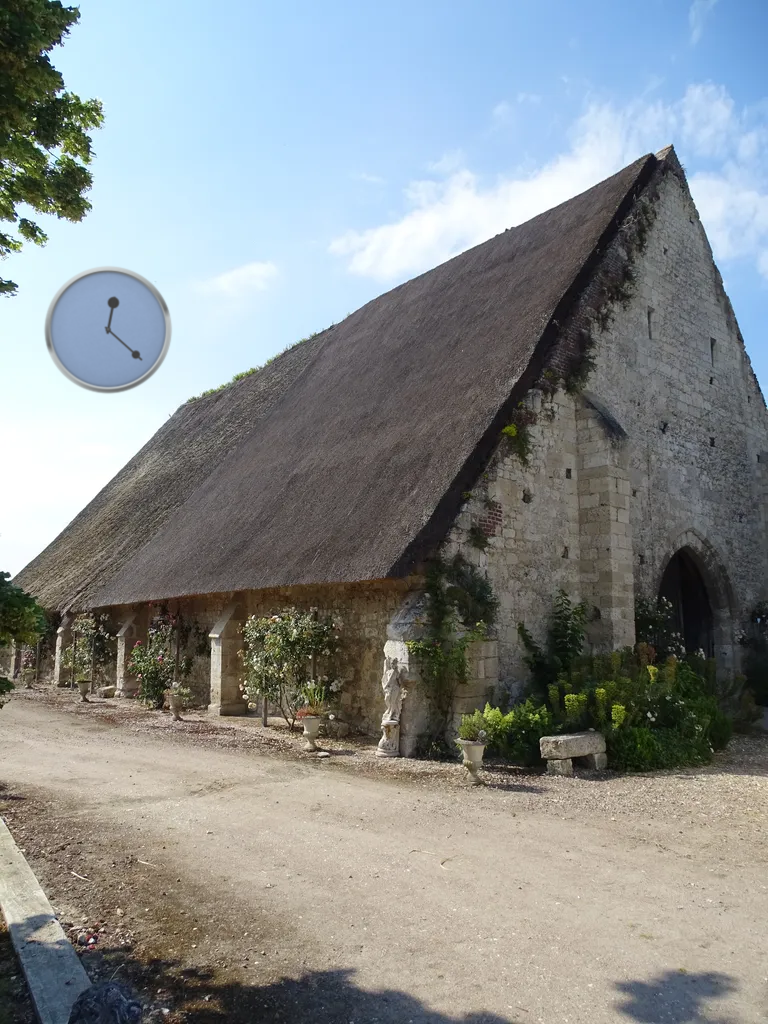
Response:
h=12 m=22
